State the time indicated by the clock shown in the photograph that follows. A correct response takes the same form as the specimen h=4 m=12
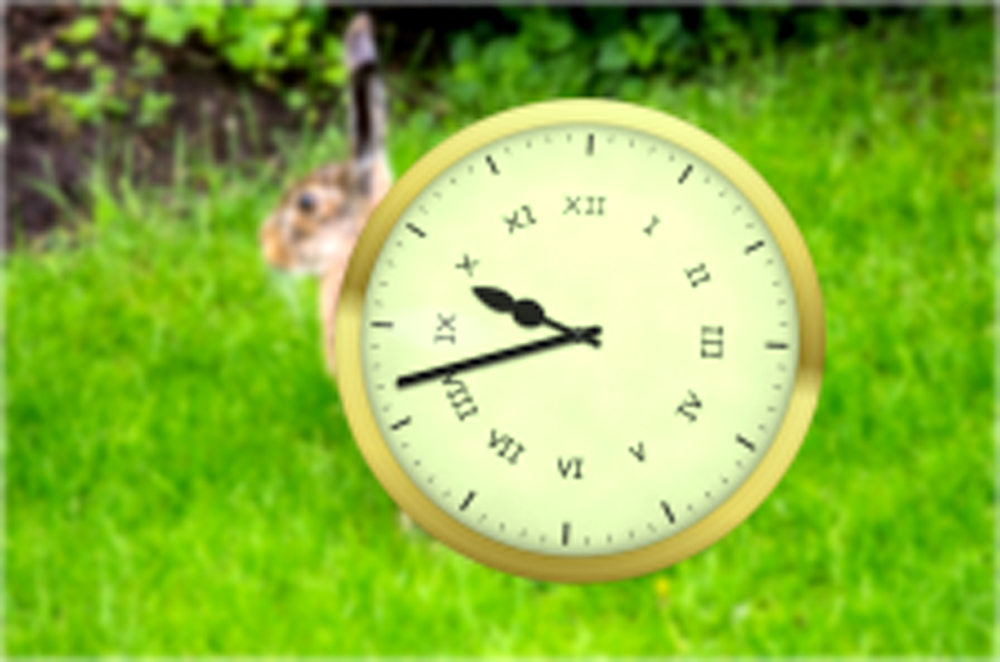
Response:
h=9 m=42
